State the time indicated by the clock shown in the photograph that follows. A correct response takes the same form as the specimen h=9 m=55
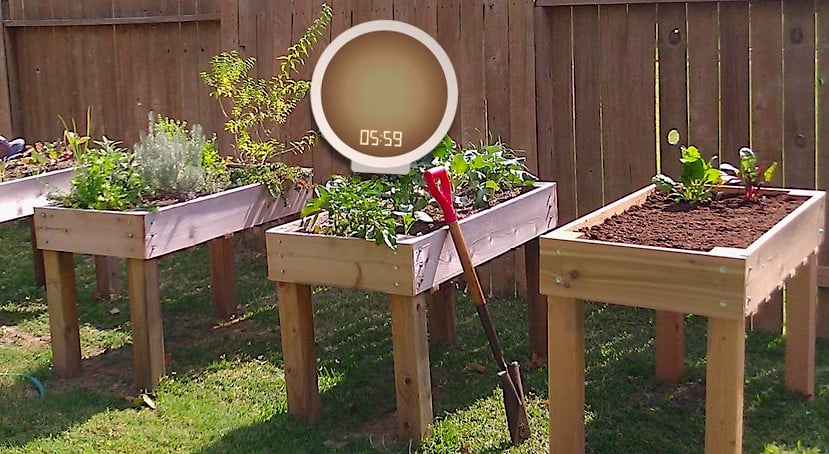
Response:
h=5 m=59
